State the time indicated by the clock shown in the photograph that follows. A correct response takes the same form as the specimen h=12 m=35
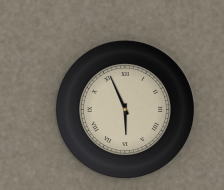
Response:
h=5 m=56
